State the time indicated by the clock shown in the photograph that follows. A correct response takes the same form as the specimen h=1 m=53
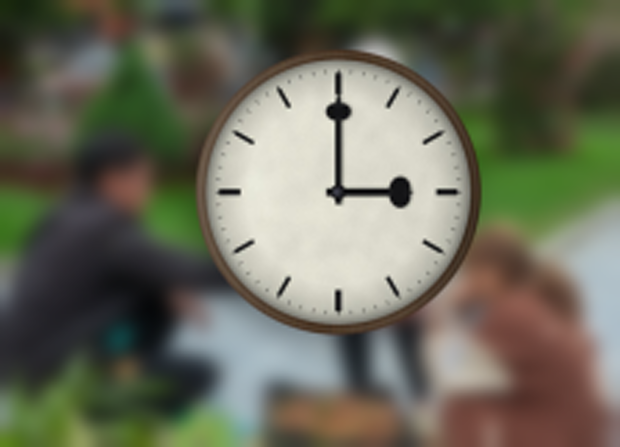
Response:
h=3 m=0
